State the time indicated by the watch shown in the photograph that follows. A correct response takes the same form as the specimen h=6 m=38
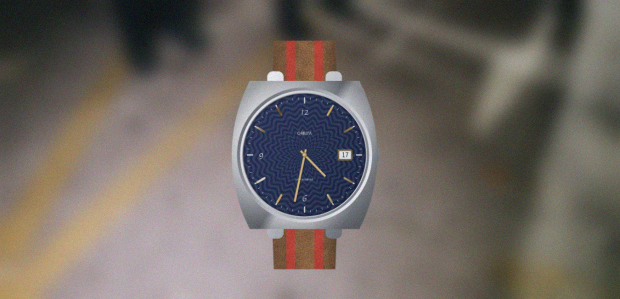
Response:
h=4 m=32
